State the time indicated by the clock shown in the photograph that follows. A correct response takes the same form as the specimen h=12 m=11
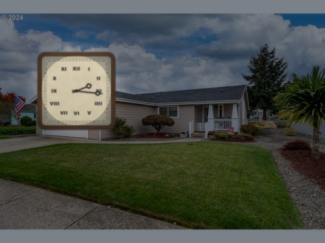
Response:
h=2 m=16
